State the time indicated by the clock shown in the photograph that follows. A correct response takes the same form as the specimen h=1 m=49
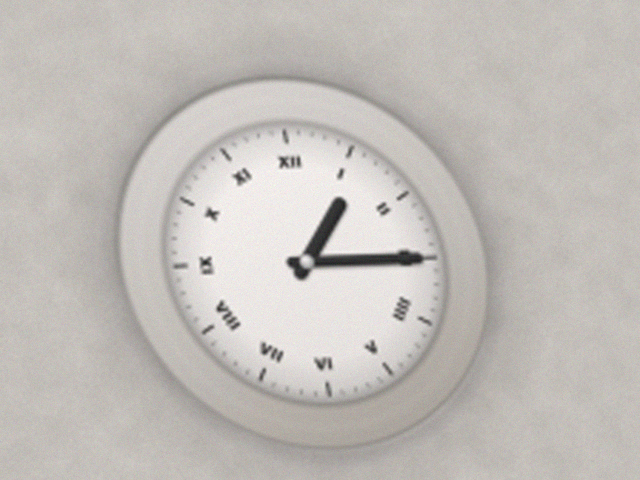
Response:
h=1 m=15
